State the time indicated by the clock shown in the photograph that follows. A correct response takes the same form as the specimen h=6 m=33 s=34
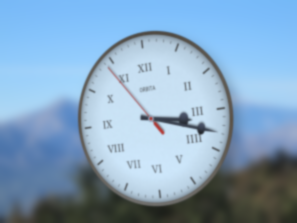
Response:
h=3 m=17 s=54
